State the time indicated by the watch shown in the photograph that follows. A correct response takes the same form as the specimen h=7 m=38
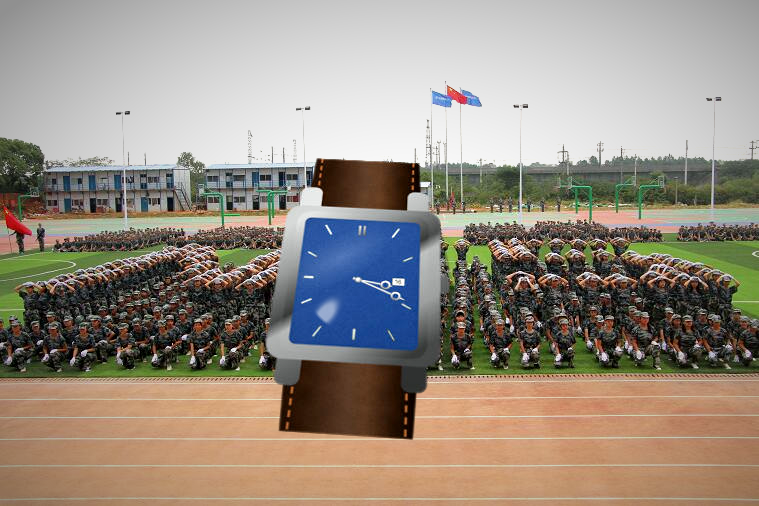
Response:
h=3 m=19
